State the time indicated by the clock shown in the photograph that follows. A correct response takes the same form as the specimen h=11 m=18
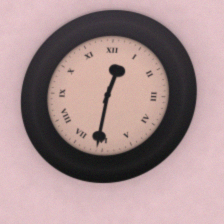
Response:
h=12 m=31
